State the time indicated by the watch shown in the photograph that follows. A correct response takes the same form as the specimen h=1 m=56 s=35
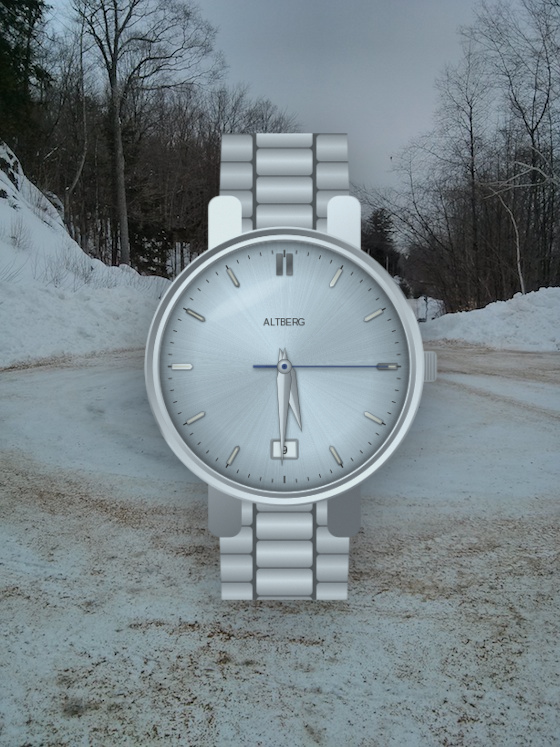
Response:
h=5 m=30 s=15
